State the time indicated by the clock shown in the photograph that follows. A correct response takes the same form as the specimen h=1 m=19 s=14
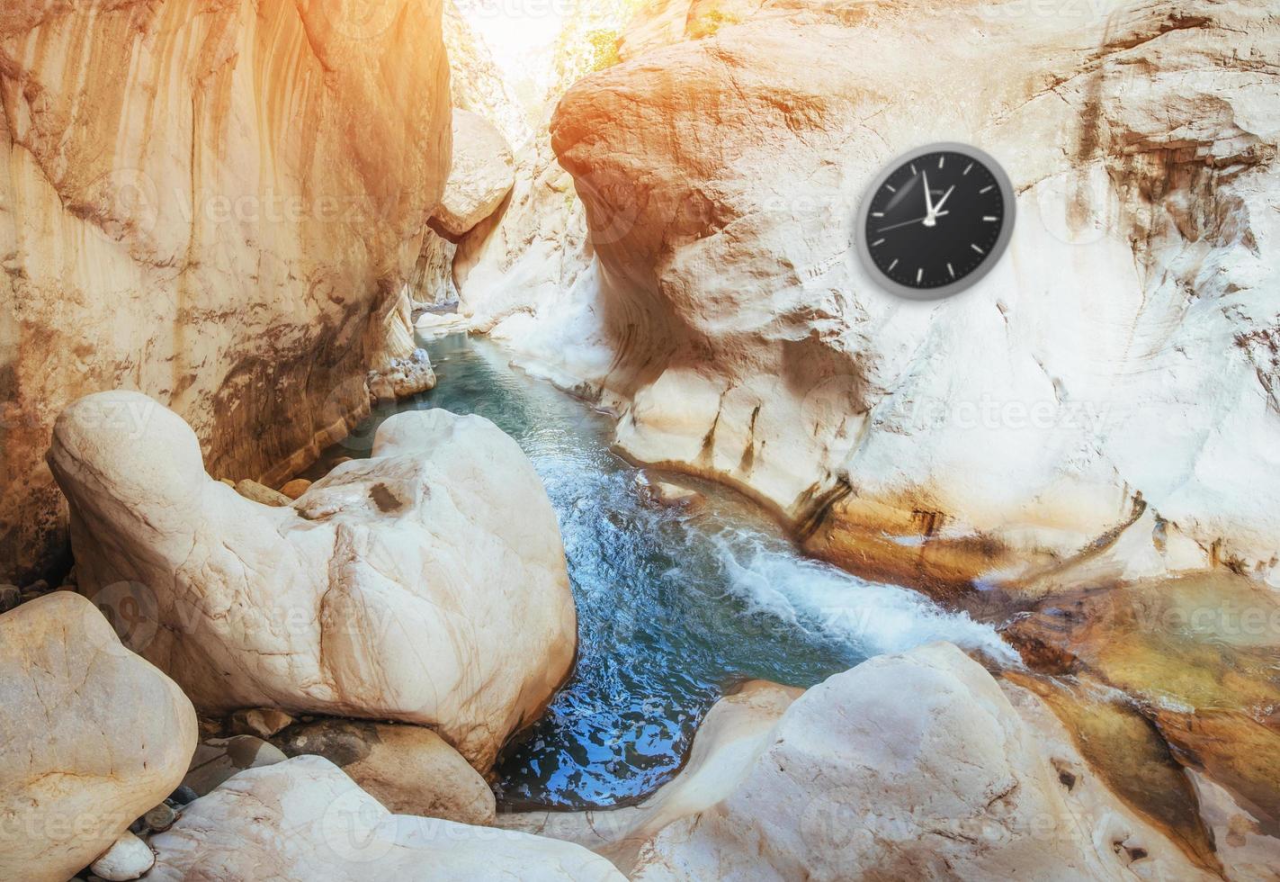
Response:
h=12 m=56 s=42
